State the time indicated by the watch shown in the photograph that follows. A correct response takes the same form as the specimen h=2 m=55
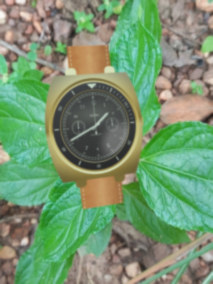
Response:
h=1 m=41
